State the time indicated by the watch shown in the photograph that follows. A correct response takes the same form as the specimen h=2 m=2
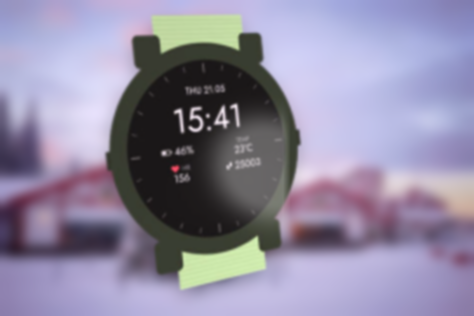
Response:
h=15 m=41
